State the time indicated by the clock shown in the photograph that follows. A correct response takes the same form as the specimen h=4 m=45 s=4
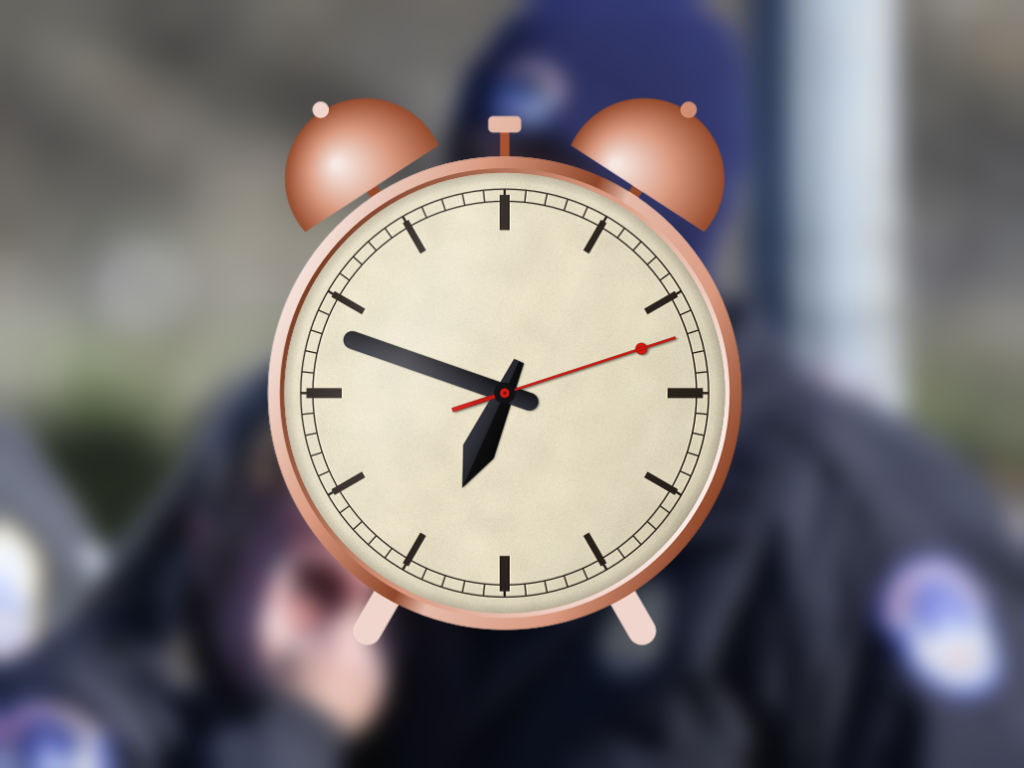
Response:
h=6 m=48 s=12
